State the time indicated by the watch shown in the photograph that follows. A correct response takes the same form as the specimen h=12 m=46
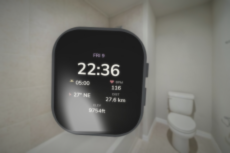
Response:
h=22 m=36
